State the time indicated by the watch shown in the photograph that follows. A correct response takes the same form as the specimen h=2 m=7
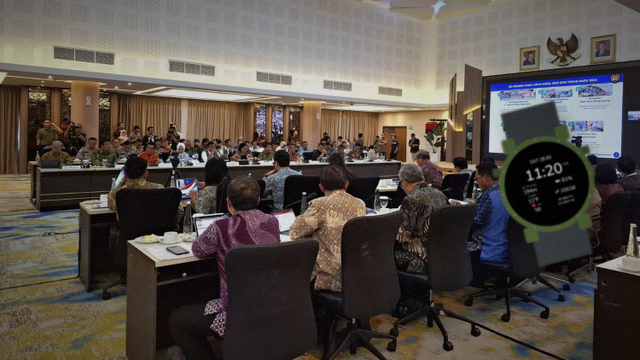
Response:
h=11 m=20
